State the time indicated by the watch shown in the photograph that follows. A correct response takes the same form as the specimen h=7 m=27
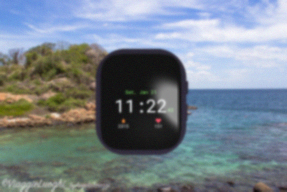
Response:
h=11 m=22
